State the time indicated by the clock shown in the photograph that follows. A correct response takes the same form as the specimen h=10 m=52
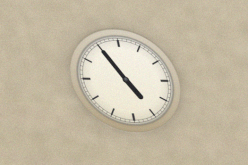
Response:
h=4 m=55
